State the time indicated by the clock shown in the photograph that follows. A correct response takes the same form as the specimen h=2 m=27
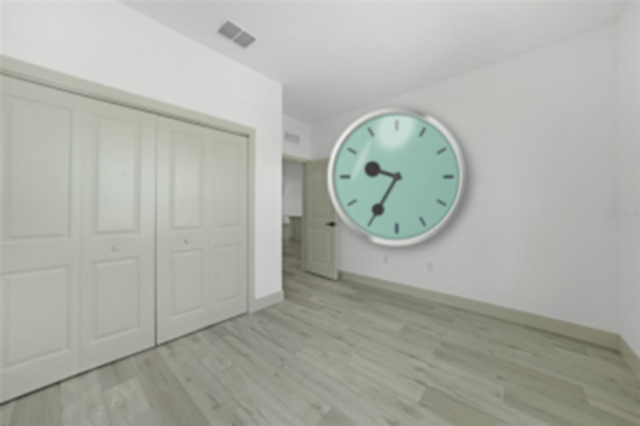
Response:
h=9 m=35
